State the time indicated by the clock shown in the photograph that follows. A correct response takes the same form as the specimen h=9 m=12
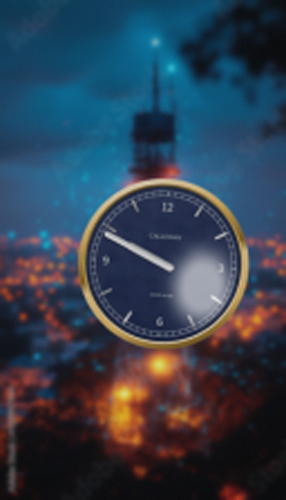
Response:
h=9 m=49
